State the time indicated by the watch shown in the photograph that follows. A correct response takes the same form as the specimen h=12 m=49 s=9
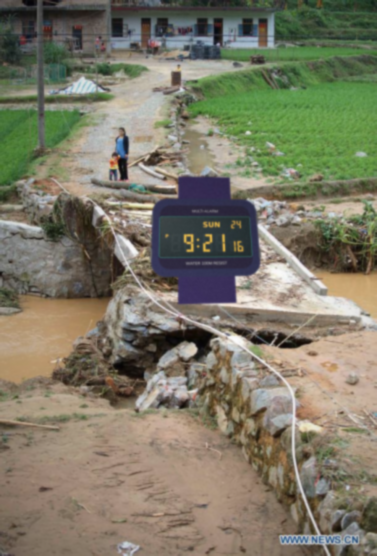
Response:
h=9 m=21 s=16
